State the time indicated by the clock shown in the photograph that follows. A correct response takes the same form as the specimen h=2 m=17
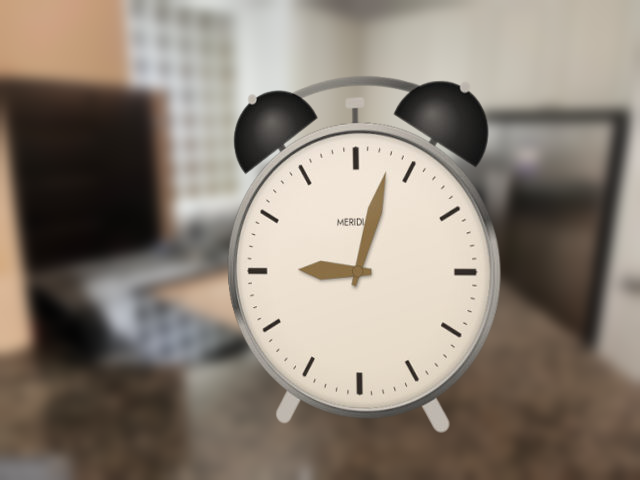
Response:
h=9 m=3
